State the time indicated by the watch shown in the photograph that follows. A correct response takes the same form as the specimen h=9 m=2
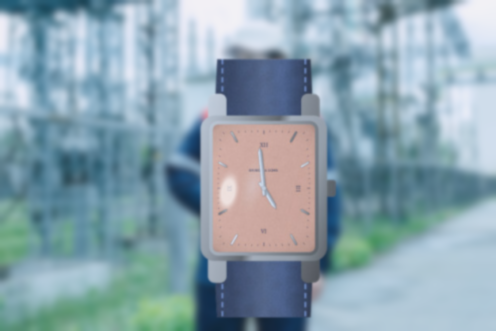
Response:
h=4 m=59
